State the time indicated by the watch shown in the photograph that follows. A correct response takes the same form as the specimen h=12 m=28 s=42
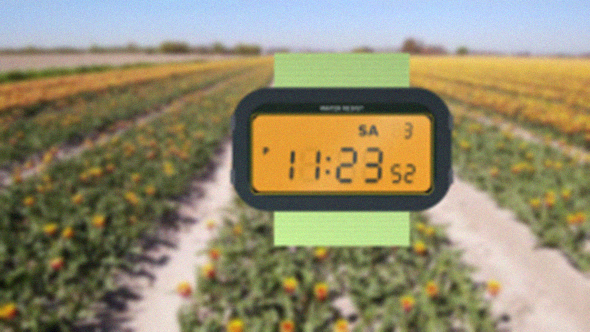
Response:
h=11 m=23 s=52
